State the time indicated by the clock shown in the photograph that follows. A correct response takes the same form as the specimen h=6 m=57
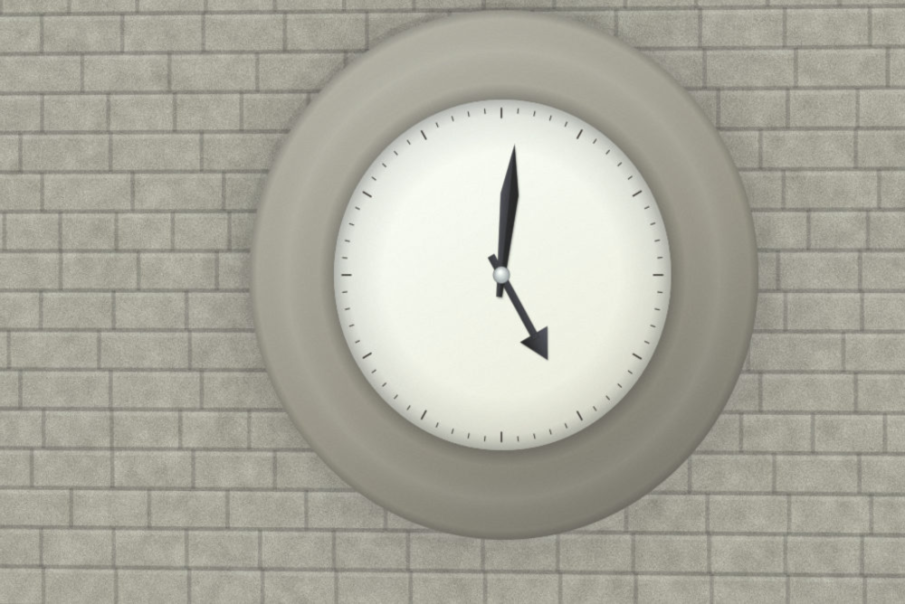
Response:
h=5 m=1
